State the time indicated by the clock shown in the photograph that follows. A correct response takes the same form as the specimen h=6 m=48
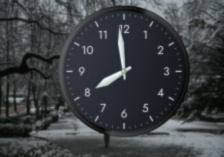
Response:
h=7 m=59
